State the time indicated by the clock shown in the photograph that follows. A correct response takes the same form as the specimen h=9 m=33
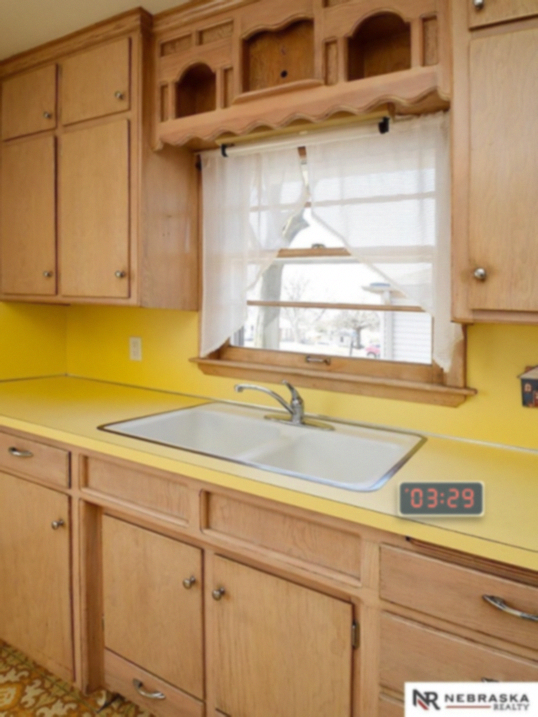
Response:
h=3 m=29
